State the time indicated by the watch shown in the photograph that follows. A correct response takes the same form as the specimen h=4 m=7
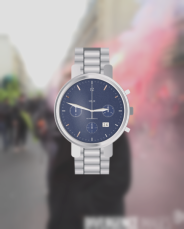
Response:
h=2 m=48
